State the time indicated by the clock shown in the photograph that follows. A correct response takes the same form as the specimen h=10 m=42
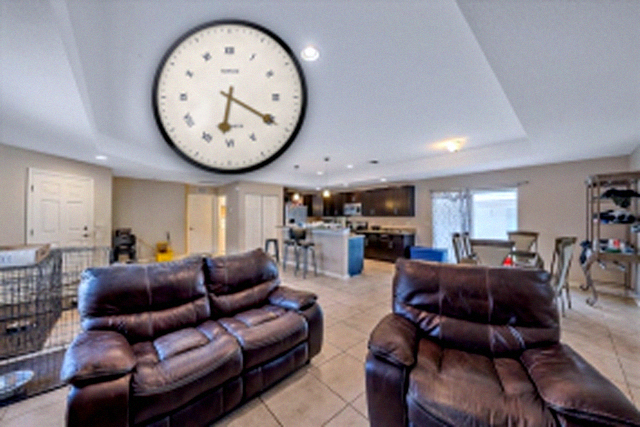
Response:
h=6 m=20
